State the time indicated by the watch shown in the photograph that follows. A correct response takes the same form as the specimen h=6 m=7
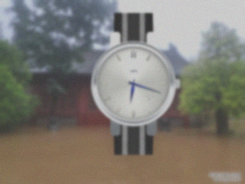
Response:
h=6 m=18
